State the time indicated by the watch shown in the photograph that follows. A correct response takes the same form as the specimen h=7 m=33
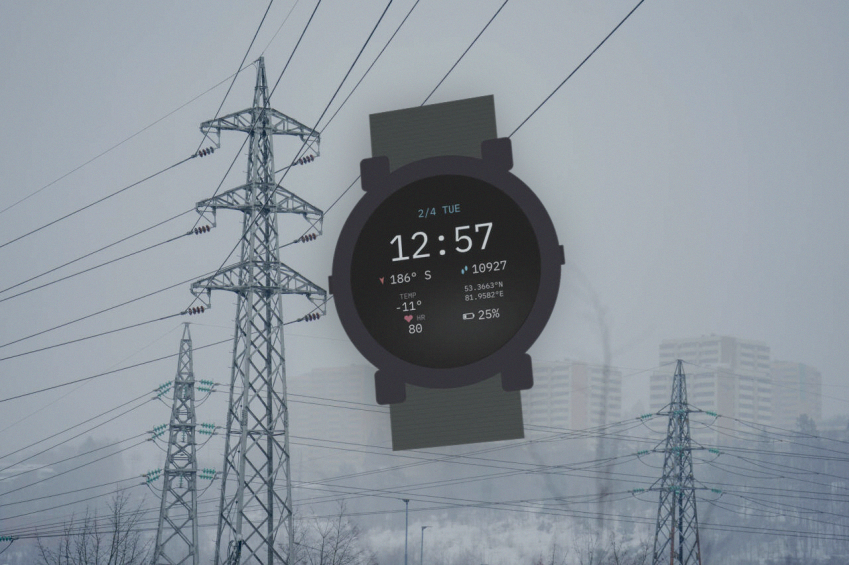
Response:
h=12 m=57
